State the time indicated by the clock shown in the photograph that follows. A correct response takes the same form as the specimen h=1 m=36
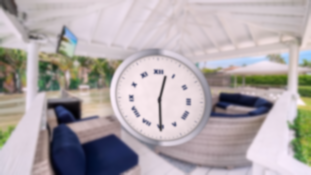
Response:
h=12 m=30
